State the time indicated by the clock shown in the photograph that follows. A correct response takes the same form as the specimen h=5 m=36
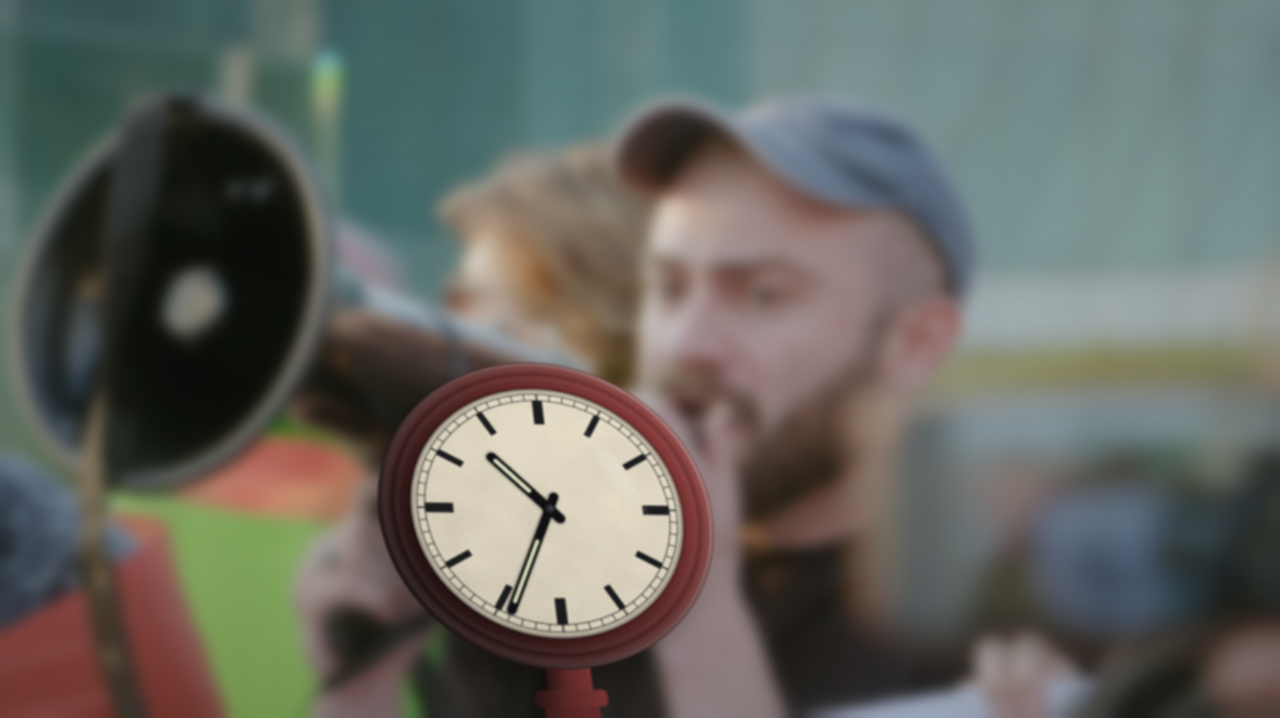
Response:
h=10 m=34
